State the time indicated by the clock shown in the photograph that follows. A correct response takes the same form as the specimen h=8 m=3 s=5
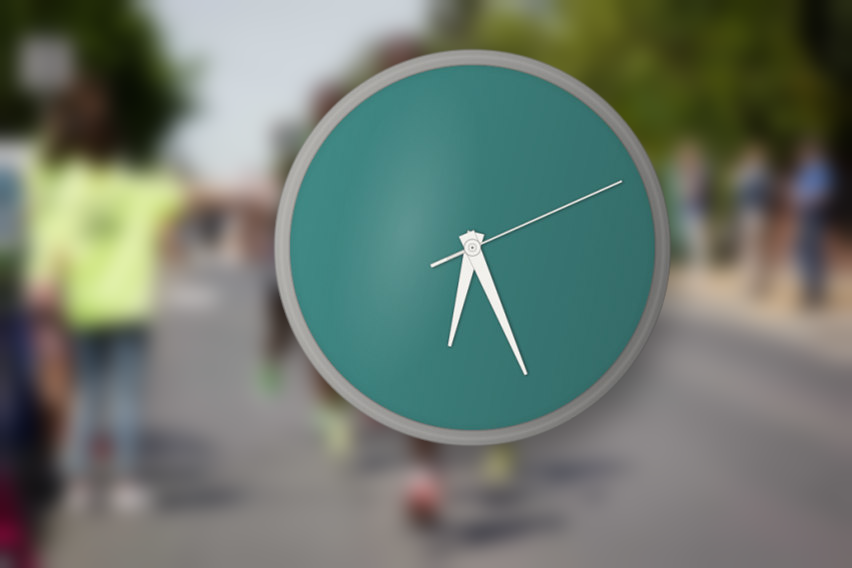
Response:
h=6 m=26 s=11
